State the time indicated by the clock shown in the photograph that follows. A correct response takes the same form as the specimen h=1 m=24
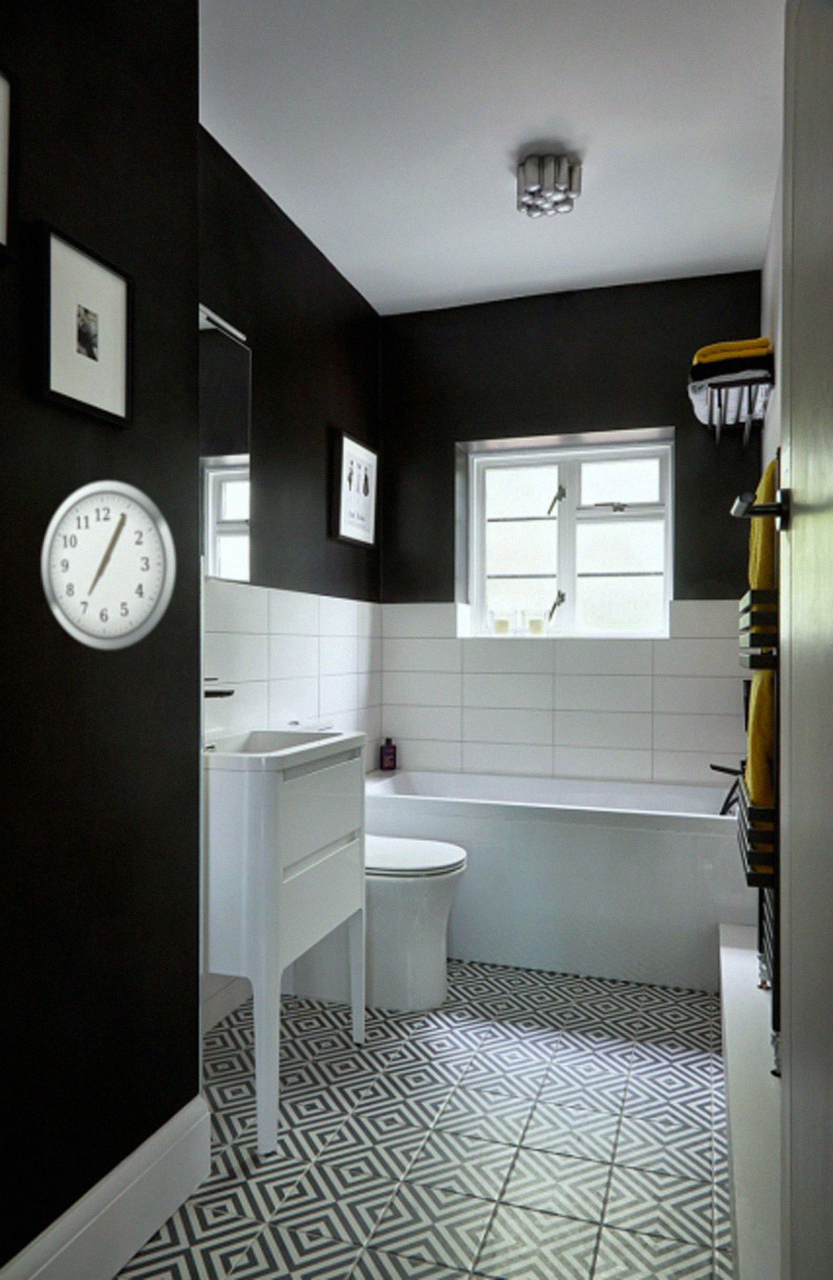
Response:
h=7 m=5
